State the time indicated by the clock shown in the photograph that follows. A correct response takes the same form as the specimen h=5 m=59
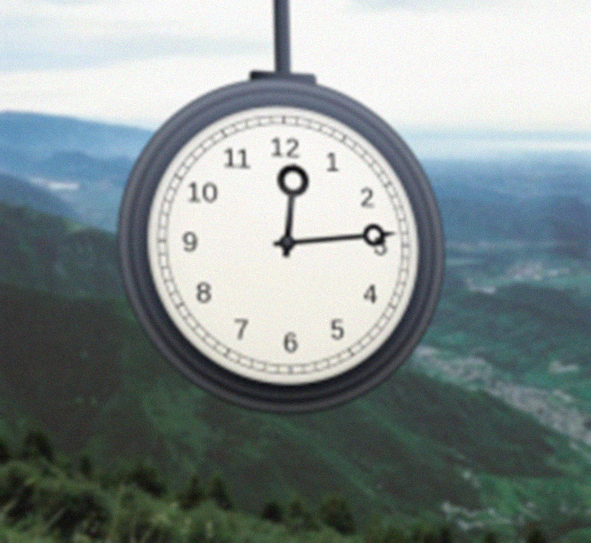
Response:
h=12 m=14
